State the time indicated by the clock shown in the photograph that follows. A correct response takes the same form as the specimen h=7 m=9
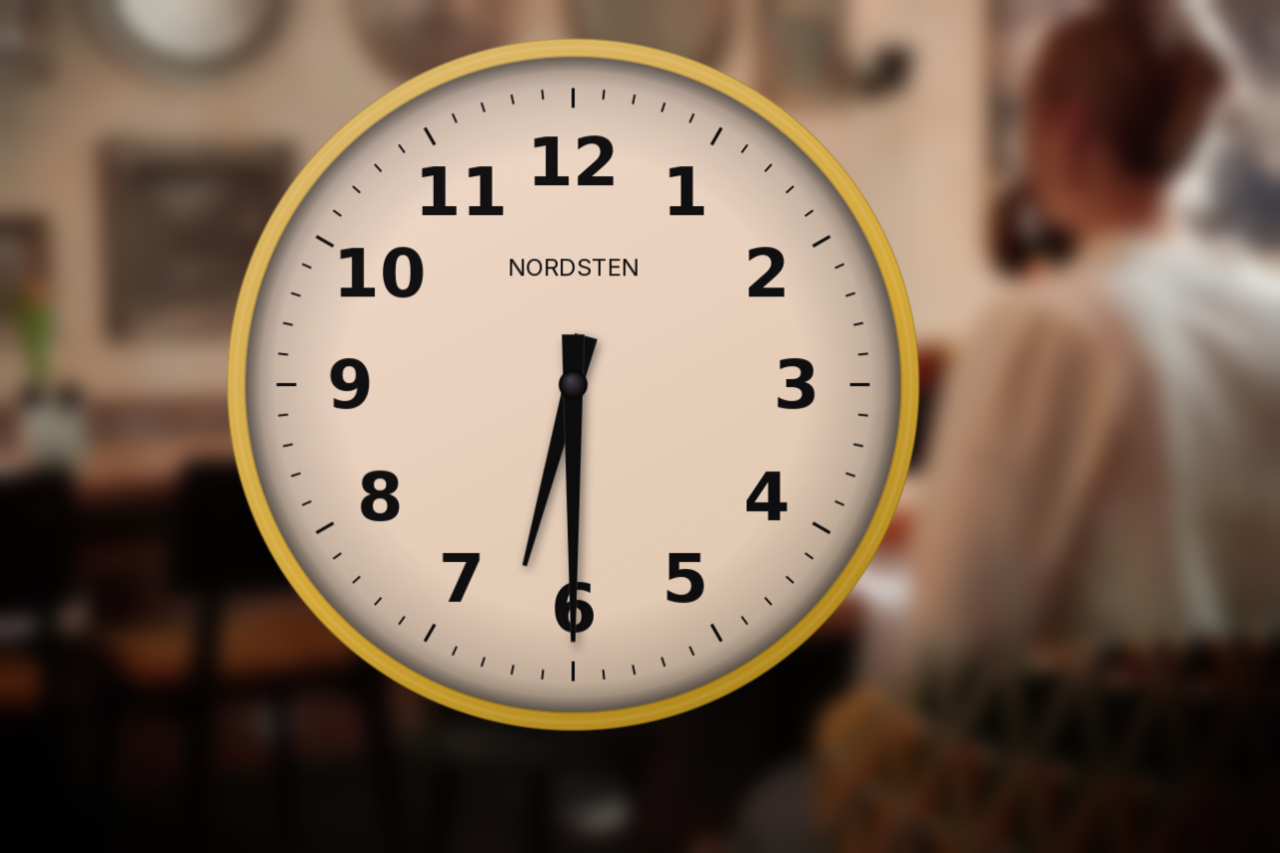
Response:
h=6 m=30
